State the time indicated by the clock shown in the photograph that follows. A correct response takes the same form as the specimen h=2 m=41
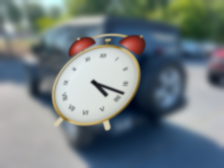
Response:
h=4 m=18
